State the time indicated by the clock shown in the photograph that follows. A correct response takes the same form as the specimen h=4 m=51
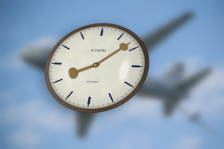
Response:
h=8 m=8
